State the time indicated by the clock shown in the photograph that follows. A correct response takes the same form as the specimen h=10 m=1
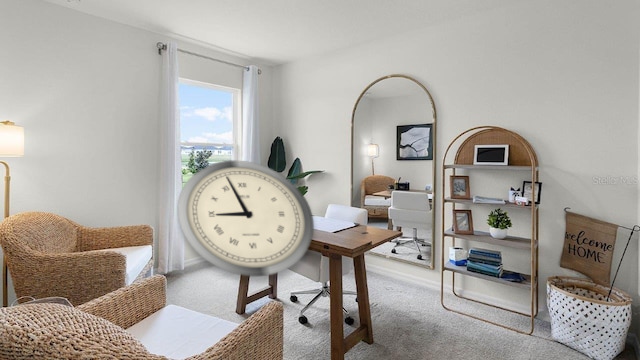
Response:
h=8 m=57
